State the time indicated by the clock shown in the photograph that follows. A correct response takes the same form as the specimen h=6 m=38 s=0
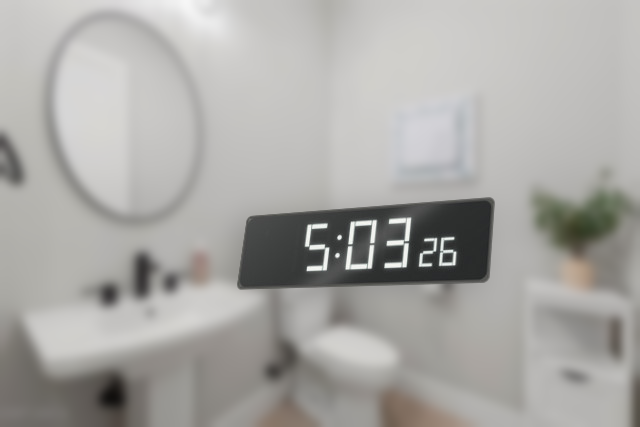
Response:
h=5 m=3 s=26
